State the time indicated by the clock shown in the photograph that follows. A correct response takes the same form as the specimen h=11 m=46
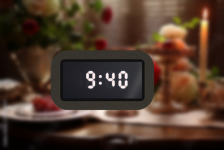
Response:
h=9 m=40
